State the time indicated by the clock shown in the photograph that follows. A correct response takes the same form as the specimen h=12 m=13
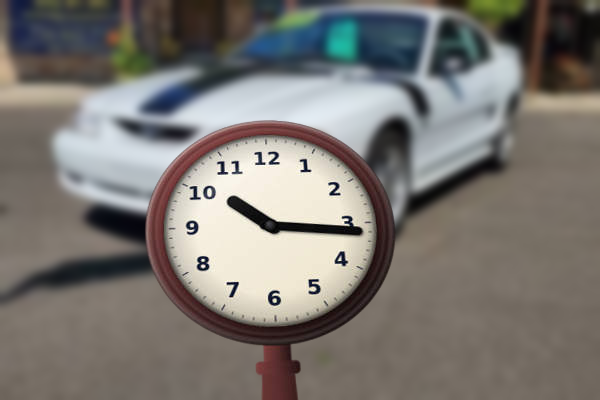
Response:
h=10 m=16
